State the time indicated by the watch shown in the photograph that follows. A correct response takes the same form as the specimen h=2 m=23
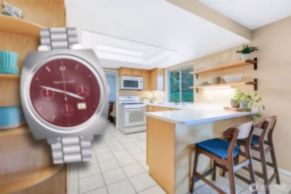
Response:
h=3 m=48
